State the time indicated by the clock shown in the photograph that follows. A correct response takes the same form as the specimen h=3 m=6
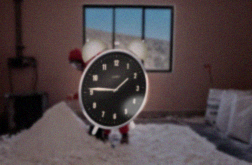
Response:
h=1 m=46
